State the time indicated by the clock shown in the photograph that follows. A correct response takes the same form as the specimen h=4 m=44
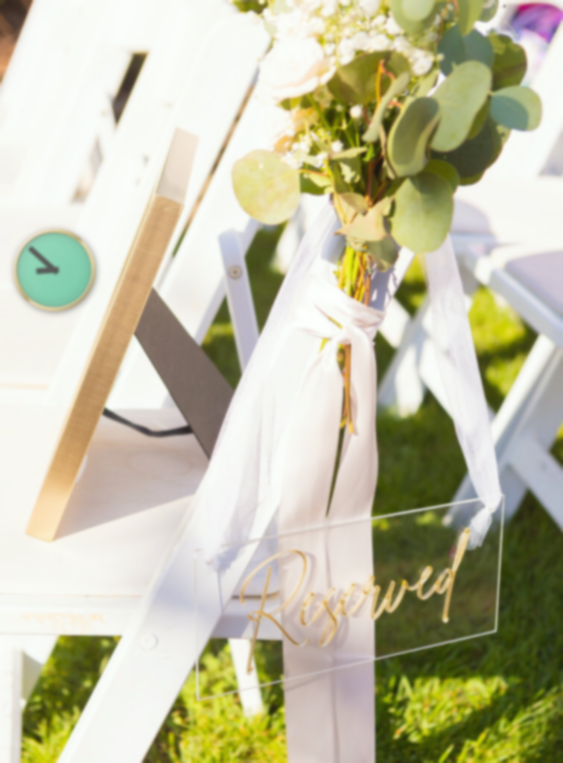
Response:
h=8 m=52
